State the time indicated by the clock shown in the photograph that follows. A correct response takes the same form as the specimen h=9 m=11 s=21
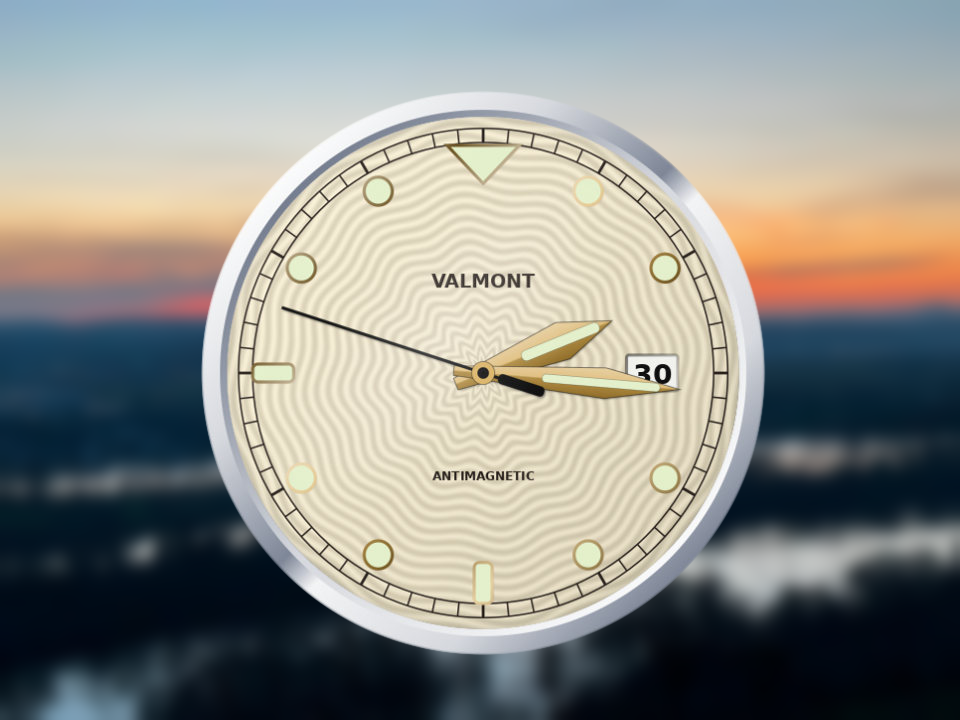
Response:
h=2 m=15 s=48
